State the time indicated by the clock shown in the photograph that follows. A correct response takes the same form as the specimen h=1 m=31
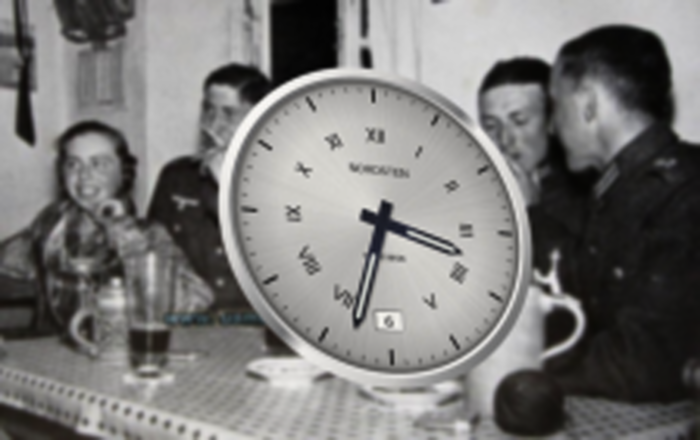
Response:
h=3 m=33
